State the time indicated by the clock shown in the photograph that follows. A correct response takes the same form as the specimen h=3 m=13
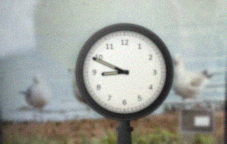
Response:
h=8 m=49
